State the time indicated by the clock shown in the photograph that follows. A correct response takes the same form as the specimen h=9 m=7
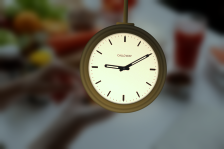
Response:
h=9 m=10
